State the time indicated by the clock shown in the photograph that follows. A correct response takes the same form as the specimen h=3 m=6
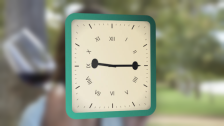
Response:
h=9 m=15
